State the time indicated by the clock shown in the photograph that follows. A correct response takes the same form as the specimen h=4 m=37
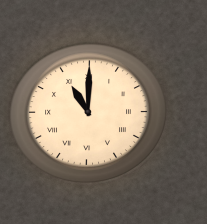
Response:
h=11 m=0
